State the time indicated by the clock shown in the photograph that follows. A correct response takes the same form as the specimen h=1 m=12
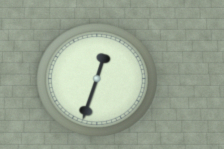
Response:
h=12 m=33
